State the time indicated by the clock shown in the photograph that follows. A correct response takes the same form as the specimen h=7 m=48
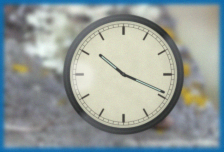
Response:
h=10 m=19
